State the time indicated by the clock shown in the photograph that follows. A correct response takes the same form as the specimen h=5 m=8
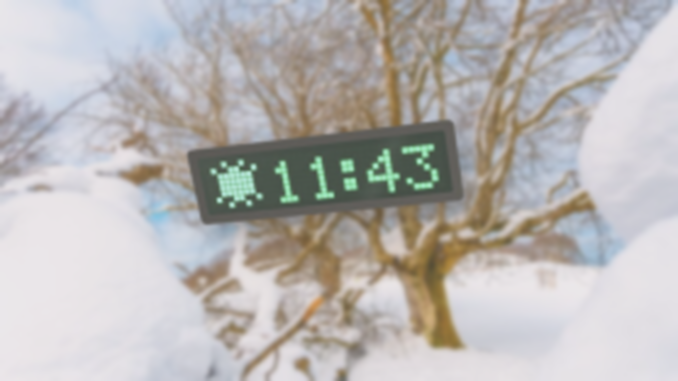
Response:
h=11 m=43
